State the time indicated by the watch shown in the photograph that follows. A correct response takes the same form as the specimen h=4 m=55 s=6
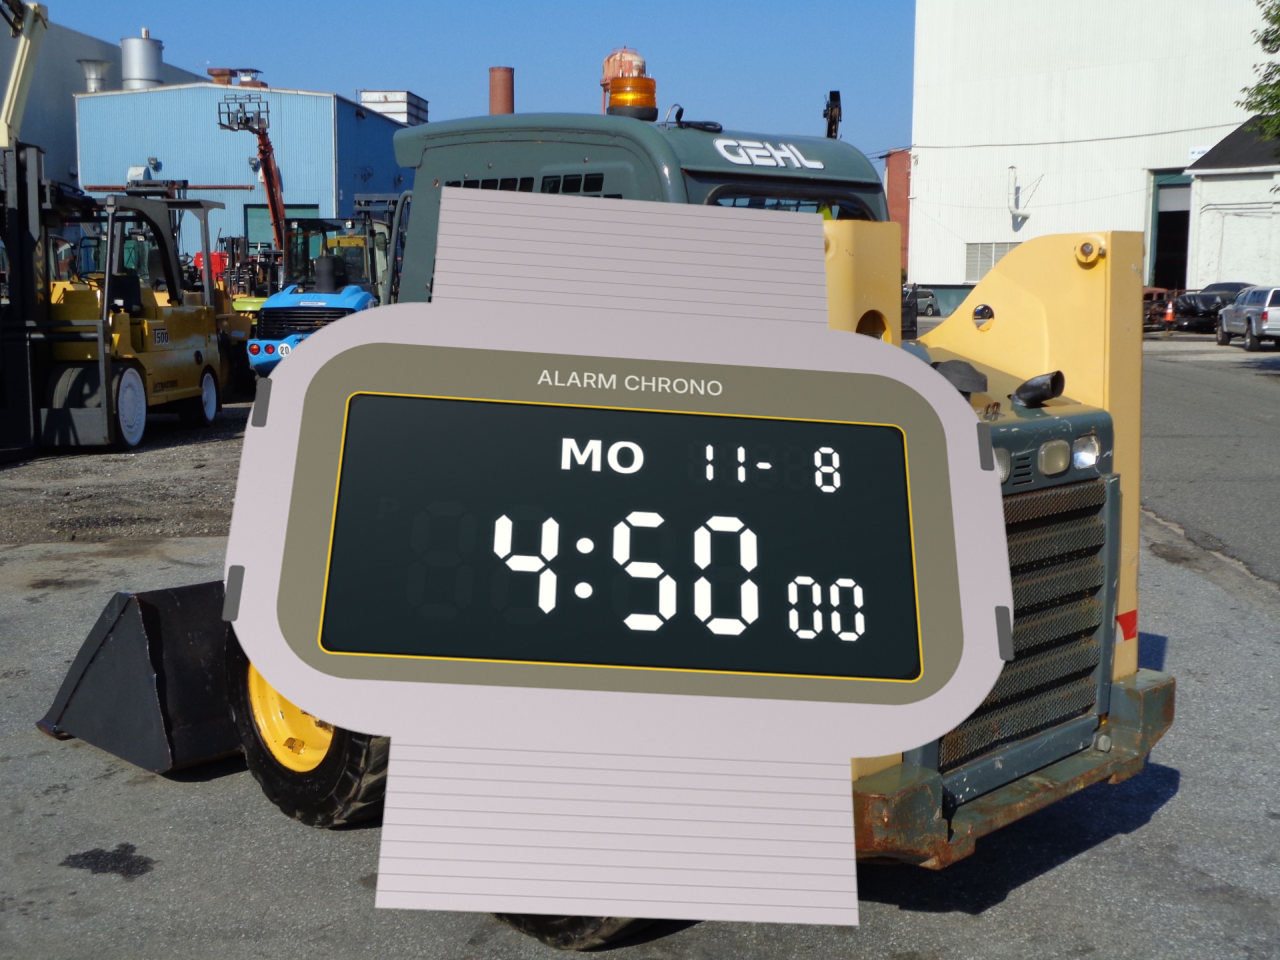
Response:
h=4 m=50 s=0
